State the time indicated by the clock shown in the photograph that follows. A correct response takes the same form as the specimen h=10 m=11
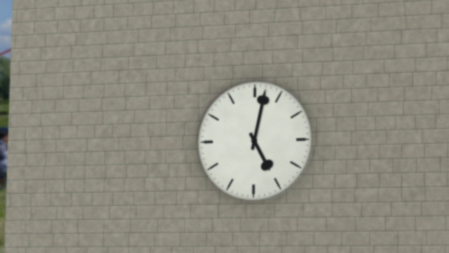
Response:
h=5 m=2
